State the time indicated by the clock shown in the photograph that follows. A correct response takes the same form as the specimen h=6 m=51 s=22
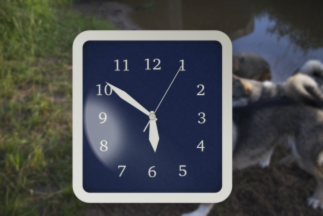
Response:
h=5 m=51 s=5
